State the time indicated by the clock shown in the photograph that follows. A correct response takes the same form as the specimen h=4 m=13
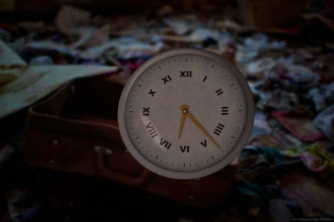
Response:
h=6 m=23
